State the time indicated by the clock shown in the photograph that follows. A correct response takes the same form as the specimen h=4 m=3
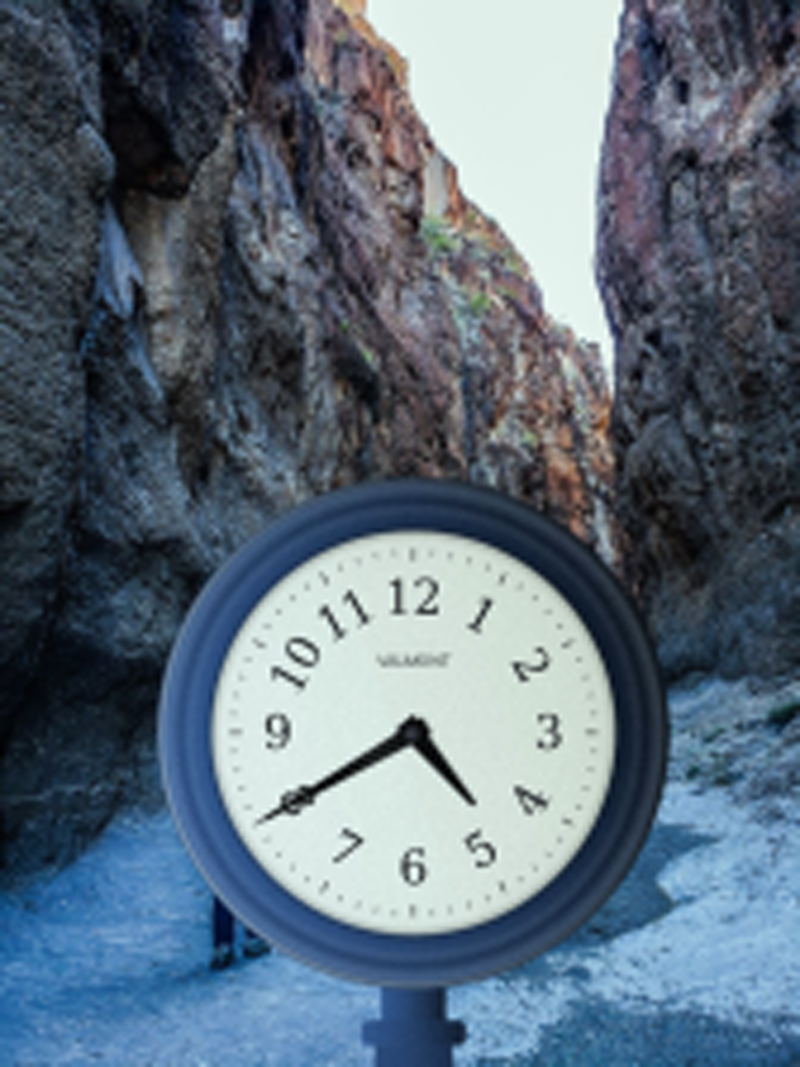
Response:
h=4 m=40
